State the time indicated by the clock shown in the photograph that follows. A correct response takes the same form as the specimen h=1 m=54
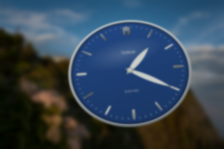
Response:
h=1 m=20
